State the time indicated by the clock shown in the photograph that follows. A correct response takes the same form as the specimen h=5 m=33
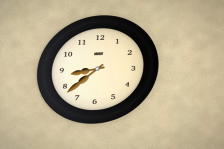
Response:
h=8 m=38
